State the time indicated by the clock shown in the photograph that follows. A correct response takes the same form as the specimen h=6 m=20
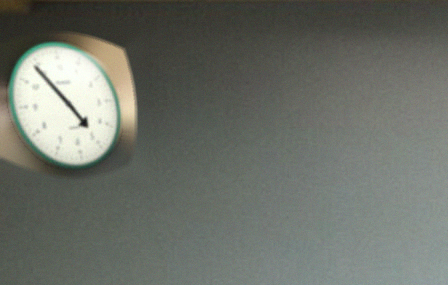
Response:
h=4 m=54
